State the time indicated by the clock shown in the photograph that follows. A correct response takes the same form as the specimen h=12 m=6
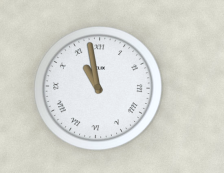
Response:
h=10 m=58
